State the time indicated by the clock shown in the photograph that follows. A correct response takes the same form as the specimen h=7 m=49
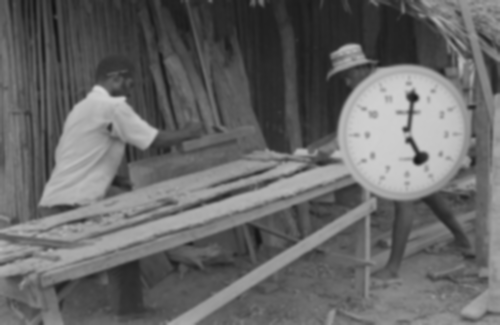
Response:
h=5 m=1
